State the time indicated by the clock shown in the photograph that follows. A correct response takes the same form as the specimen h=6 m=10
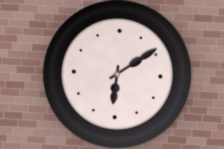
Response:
h=6 m=9
